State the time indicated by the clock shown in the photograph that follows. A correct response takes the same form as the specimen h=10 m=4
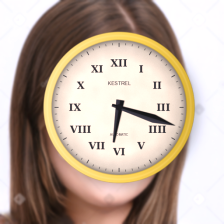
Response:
h=6 m=18
